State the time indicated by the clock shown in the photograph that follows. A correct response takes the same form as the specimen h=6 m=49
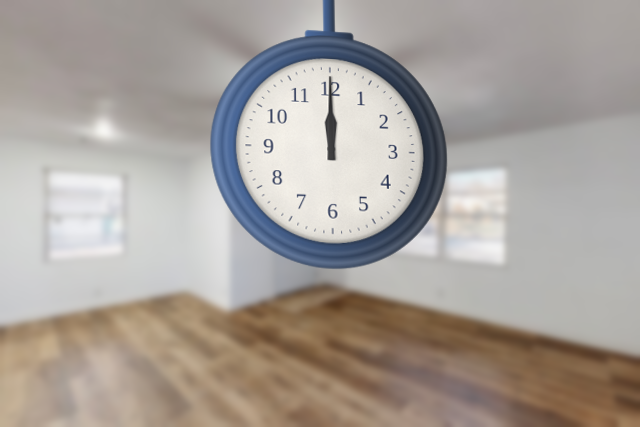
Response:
h=12 m=0
